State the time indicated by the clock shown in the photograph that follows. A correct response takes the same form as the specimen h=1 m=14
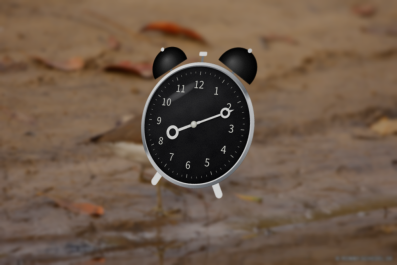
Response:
h=8 m=11
